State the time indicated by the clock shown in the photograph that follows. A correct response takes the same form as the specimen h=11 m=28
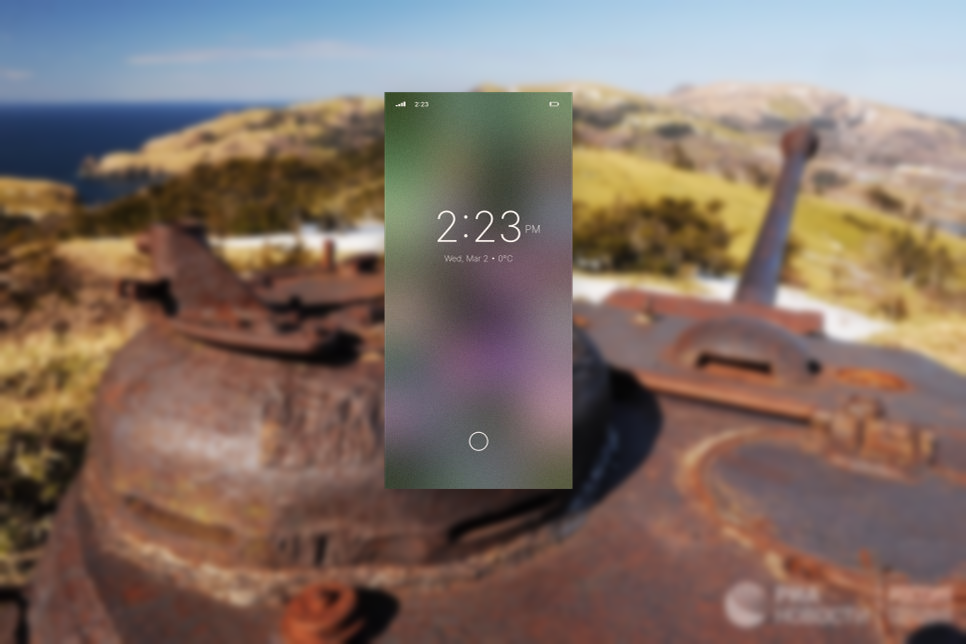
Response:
h=2 m=23
